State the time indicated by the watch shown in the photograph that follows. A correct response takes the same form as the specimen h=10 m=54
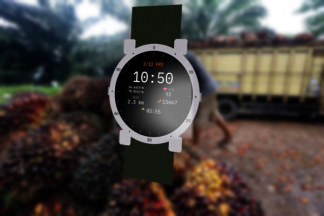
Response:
h=10 m=50
